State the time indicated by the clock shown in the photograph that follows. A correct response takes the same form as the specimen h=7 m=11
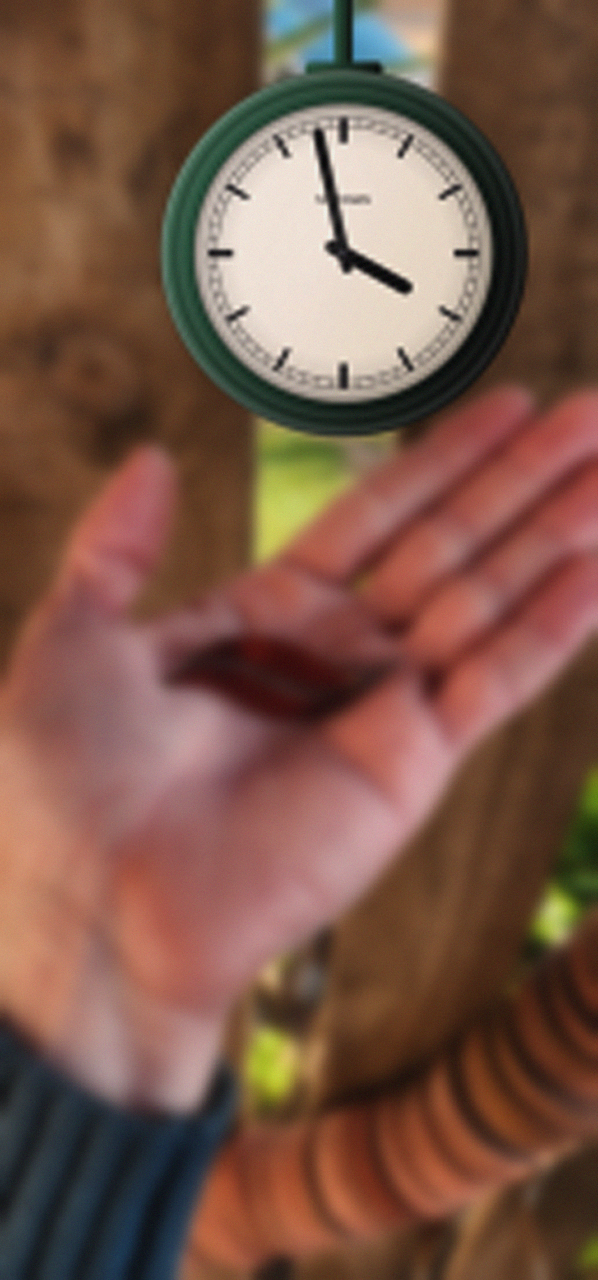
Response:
h=3 m=58
